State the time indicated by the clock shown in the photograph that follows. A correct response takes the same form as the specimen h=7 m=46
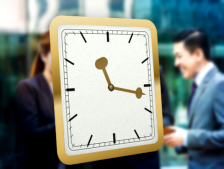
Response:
h=11 m=17
